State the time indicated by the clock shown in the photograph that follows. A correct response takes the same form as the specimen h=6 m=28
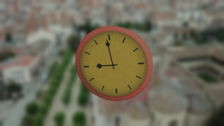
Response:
h=8 m=59
